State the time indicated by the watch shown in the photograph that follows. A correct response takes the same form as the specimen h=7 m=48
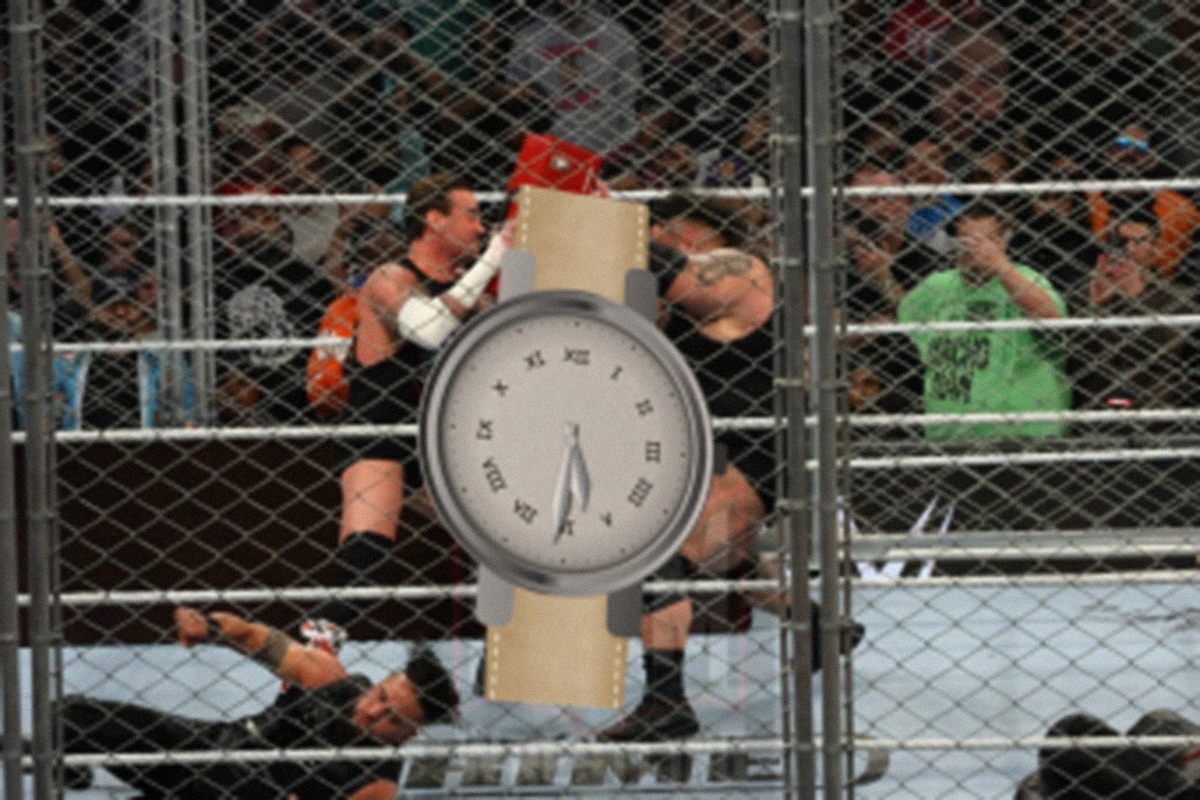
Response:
h=5 m=31
